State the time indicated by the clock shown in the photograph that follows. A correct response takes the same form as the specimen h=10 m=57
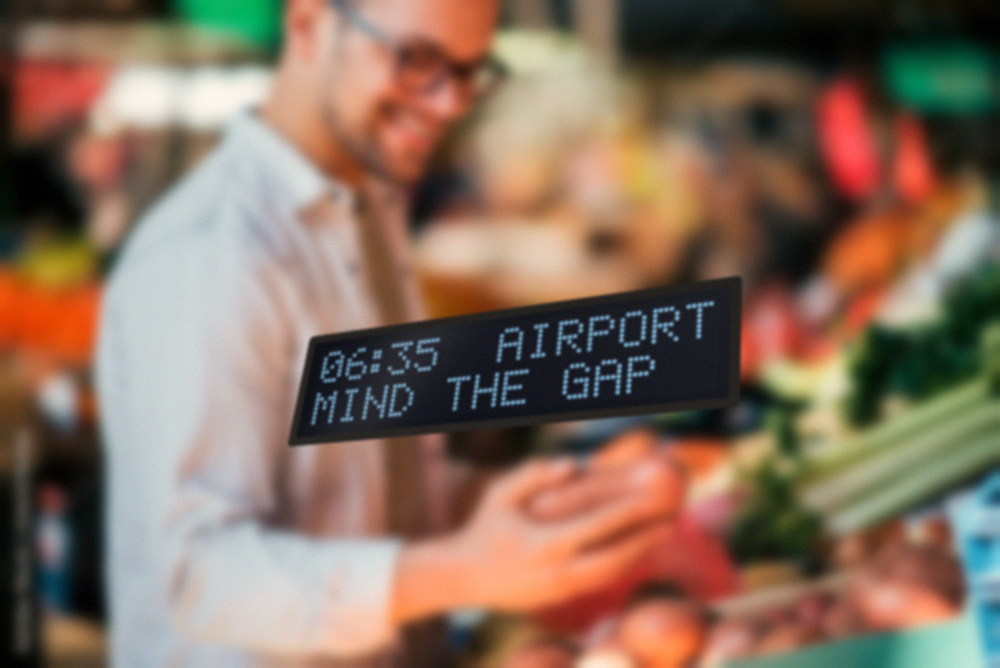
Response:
h=6 m=35
